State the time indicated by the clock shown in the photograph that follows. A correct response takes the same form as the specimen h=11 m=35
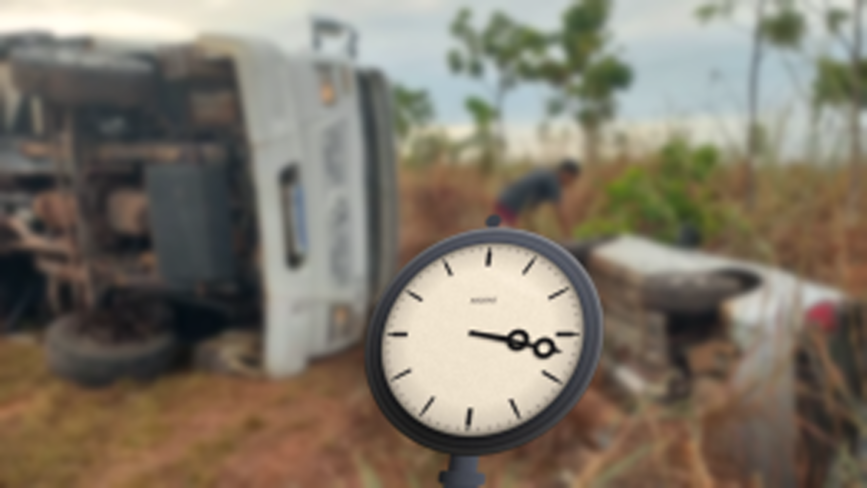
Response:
h=3 m=17
